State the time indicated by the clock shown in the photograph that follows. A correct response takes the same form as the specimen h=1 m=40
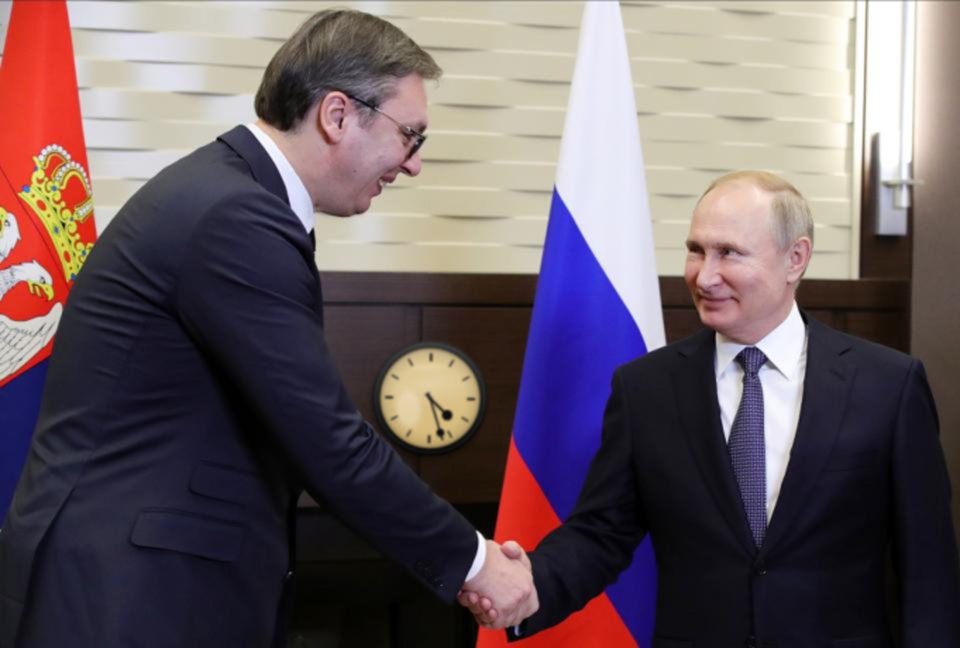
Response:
h=4 m=27
